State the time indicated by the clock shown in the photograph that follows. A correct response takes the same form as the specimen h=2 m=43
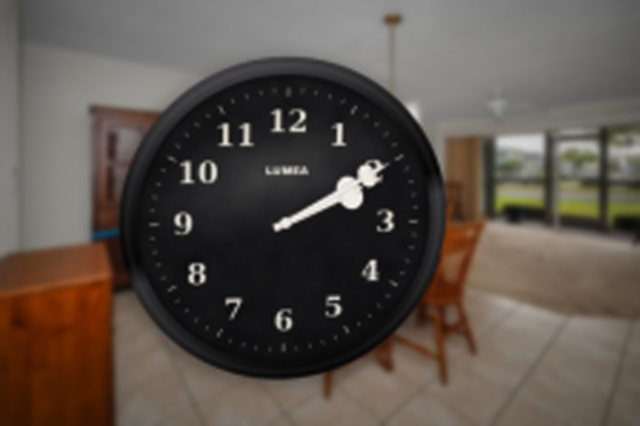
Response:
h=2 m=10
